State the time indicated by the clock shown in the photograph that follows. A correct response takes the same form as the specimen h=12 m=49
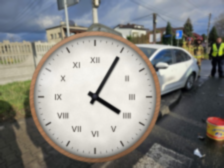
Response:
h=4 m=5
